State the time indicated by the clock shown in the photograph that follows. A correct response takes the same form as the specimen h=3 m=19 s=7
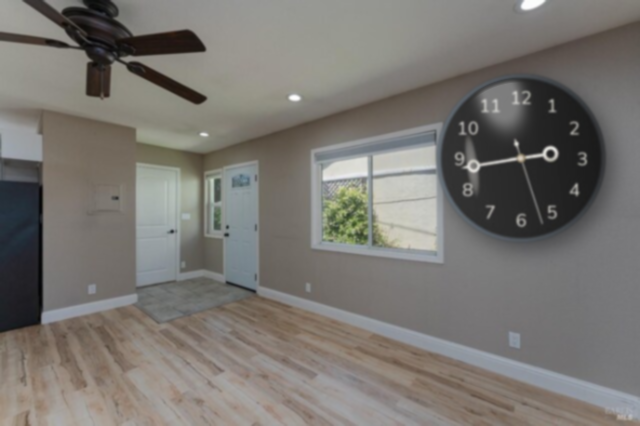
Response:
h=2 m=43 s=27
